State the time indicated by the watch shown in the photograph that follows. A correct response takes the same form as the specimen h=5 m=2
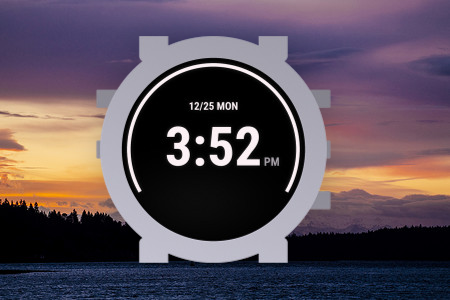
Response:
h=3 m=52
